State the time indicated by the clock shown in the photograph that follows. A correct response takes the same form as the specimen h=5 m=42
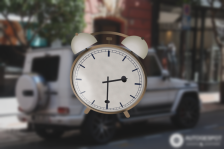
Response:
h=2 m=30
